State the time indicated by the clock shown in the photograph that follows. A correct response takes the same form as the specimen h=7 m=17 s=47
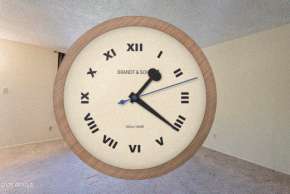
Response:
h=1 m=21 s=12
